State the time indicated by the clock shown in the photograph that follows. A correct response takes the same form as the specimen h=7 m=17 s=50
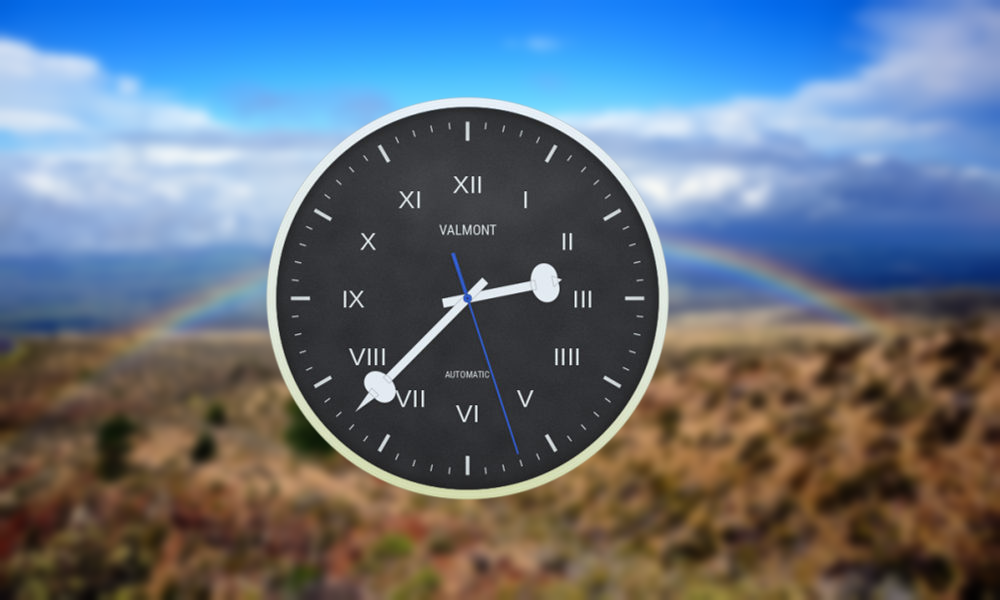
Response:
h=2 m=37 s=27
